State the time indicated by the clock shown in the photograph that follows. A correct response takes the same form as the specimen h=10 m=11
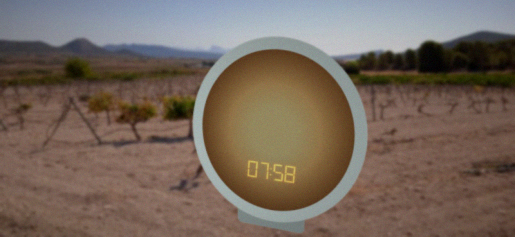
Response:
h=7 m=58
